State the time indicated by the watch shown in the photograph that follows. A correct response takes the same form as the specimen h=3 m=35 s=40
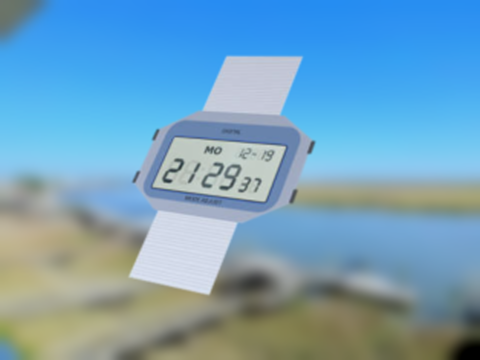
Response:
h=21 m=29 s=37
